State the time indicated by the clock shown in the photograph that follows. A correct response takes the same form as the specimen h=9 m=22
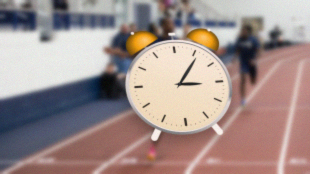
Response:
h=3 m=6
